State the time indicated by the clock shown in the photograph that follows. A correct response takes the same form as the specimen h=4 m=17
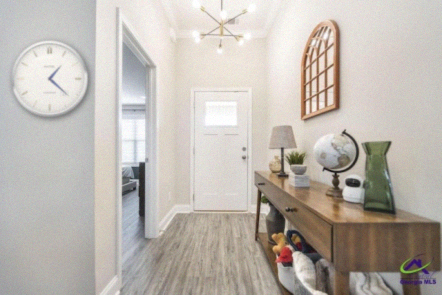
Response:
h=1 m=22
